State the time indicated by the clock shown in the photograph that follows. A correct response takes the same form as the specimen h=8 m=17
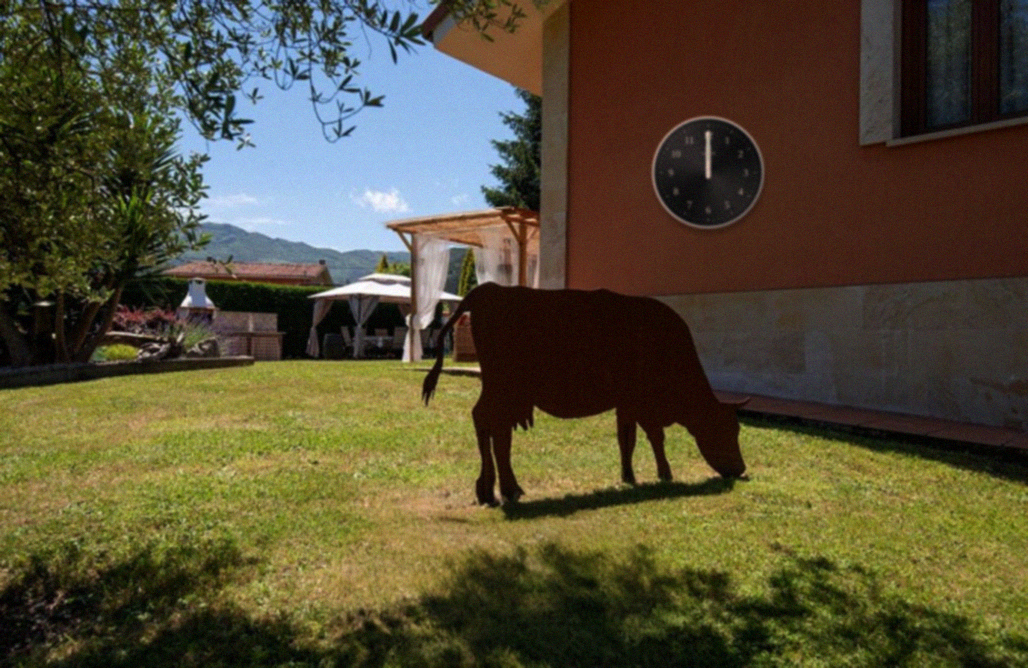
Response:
h=12 m=0
